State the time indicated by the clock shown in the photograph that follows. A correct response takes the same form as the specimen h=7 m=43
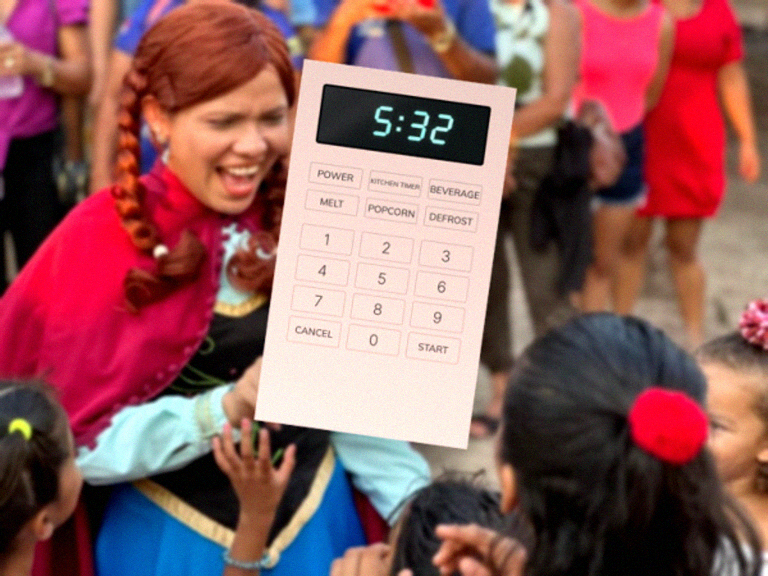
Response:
h=5 m=32
